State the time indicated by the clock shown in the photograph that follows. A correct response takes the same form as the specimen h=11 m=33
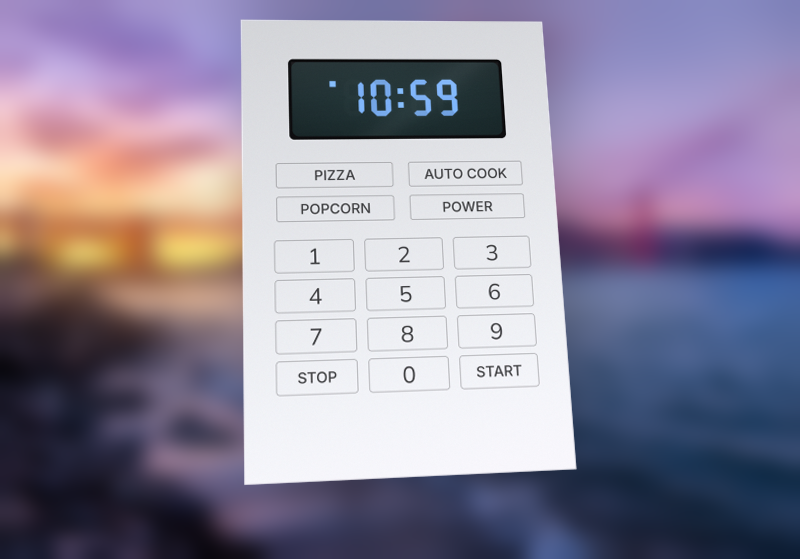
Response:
h=10 m=59
